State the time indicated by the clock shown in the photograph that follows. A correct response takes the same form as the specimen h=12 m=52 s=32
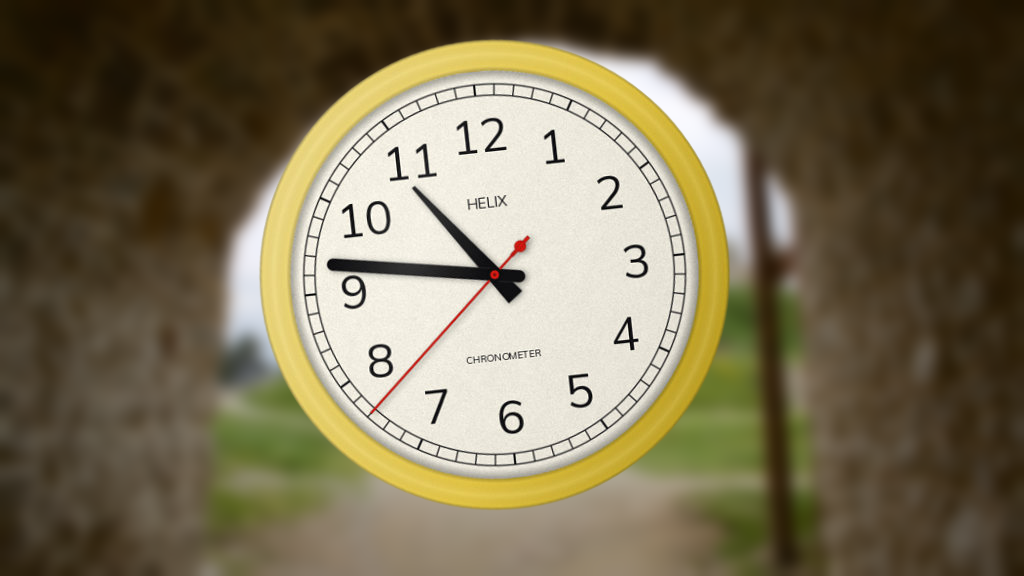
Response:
h=10 m=46 s=38
